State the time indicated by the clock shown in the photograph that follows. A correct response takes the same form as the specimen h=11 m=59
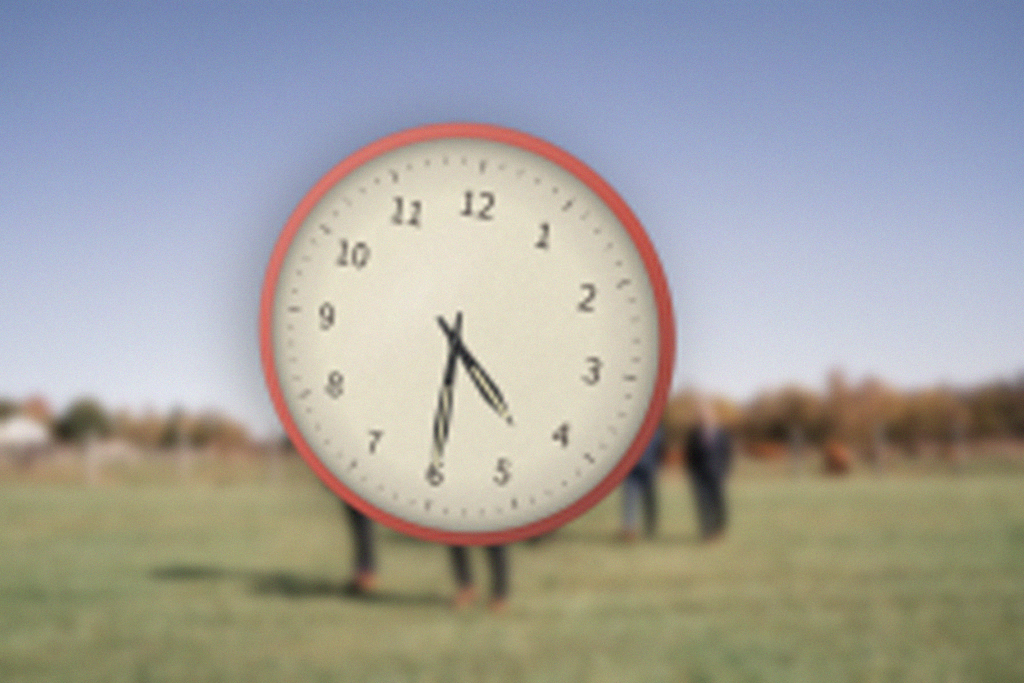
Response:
h=4 m=30
